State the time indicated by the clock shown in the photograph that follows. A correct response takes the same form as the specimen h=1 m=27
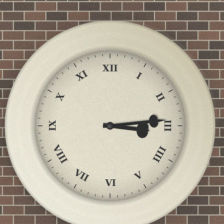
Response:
h=3 m=14
